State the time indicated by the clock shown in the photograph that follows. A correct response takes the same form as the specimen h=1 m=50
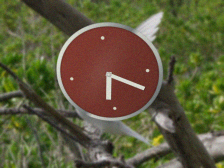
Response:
h=6 m=20
